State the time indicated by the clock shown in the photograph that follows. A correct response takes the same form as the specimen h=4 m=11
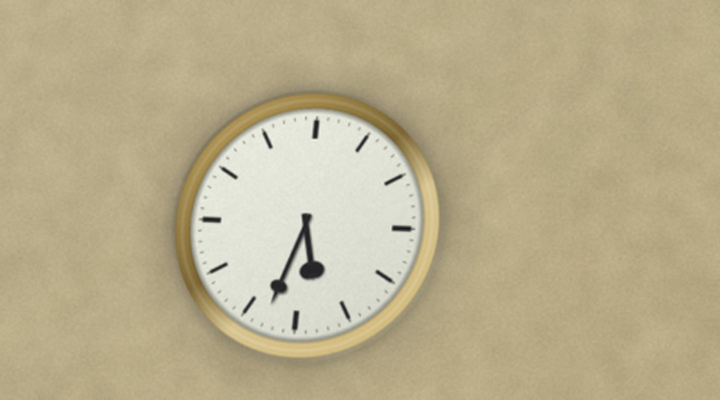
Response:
h=5 m=33
